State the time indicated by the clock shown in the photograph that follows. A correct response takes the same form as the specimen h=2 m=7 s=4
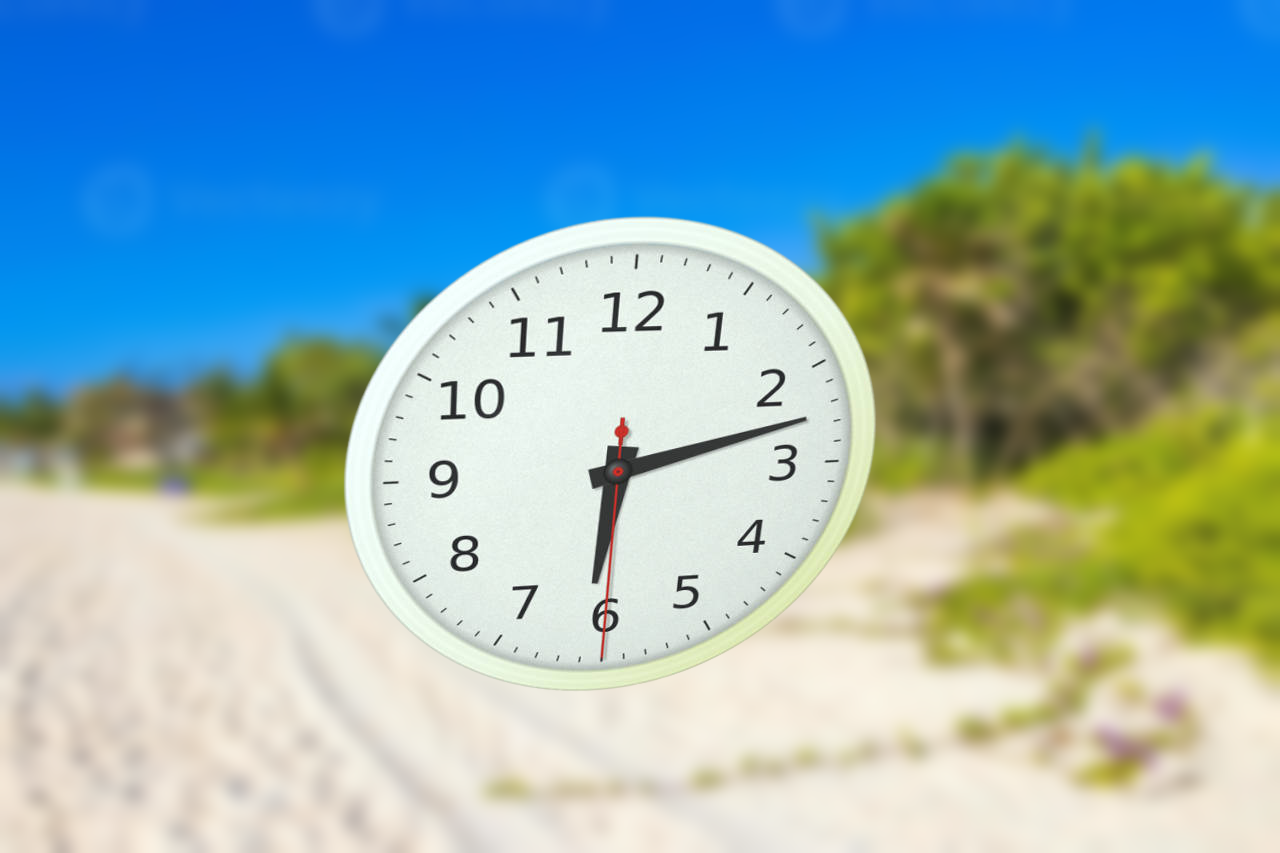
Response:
h=6 m=12 s=30
